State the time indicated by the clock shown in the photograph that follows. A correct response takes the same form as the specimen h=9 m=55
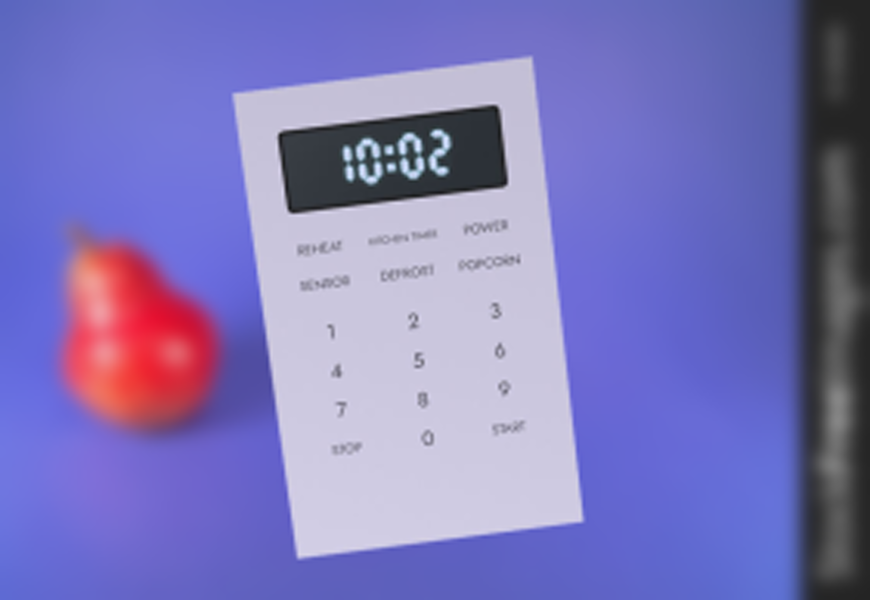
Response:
h=10 m=2
